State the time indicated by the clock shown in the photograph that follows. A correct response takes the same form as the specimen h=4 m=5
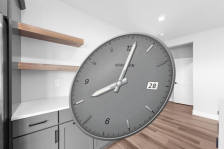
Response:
h=8 m=1
